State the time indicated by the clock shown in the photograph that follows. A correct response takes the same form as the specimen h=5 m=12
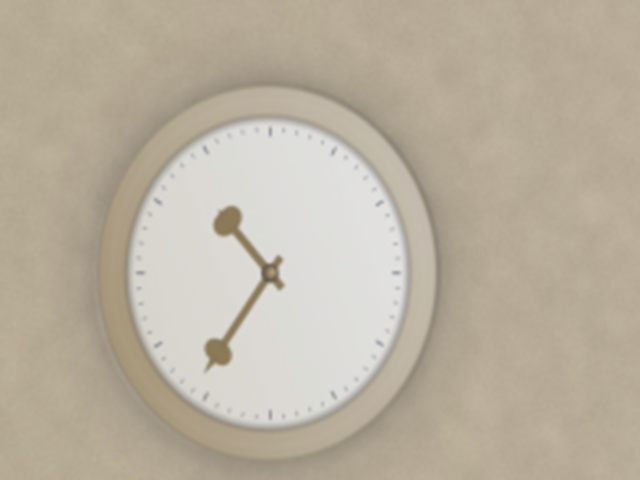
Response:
h=10 m=36
